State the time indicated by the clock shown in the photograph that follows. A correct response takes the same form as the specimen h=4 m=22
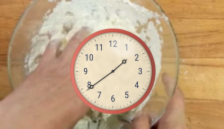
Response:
h=1 m=39
